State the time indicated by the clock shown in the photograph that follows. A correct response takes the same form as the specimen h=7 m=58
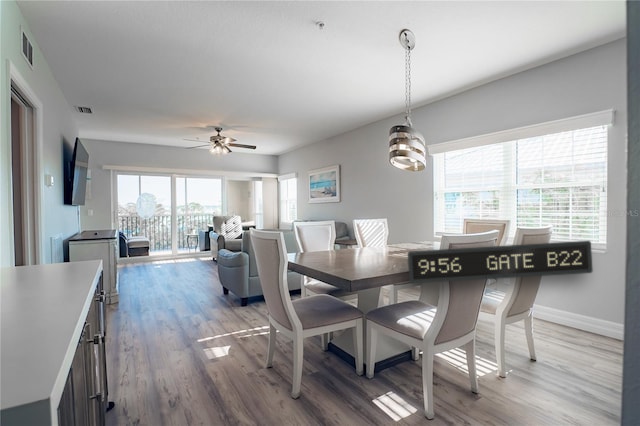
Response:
h=9 m=56
